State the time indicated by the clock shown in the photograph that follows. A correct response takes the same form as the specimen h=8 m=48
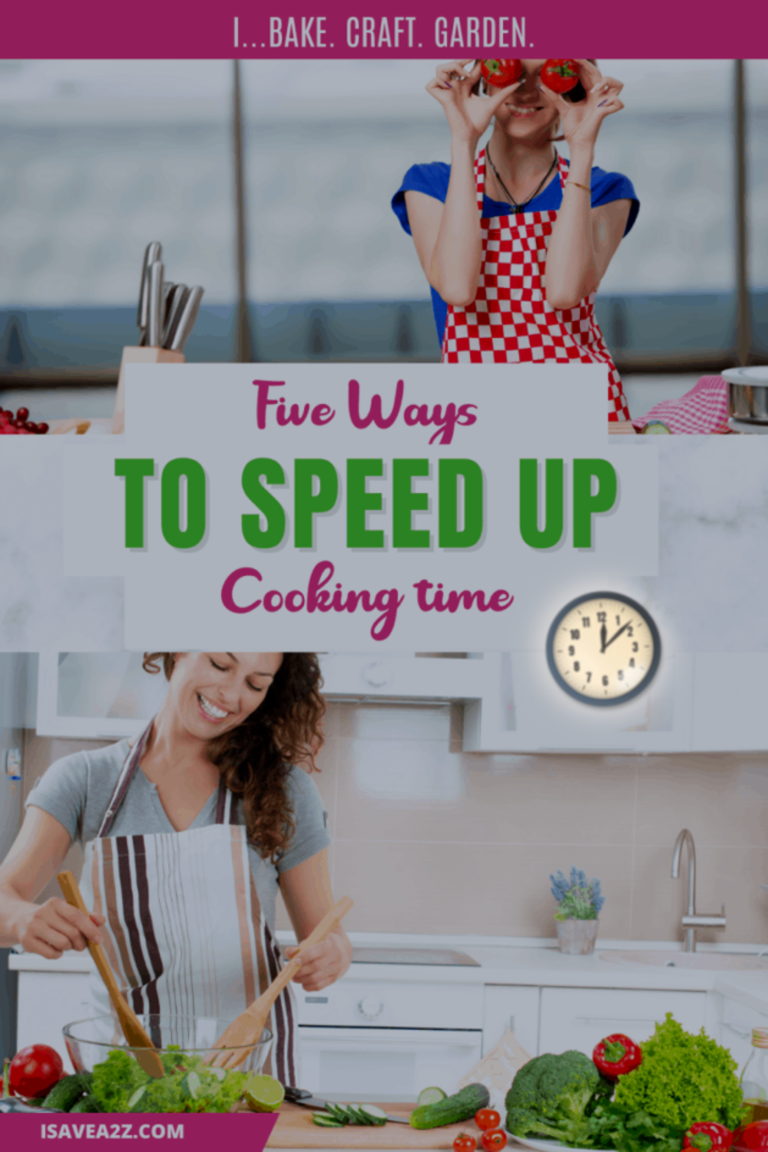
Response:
h=12 m=8
